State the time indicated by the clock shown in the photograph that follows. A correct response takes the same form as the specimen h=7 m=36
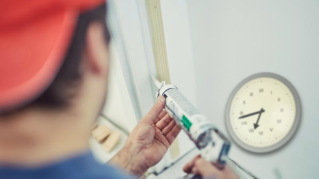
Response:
h=6 m=43
